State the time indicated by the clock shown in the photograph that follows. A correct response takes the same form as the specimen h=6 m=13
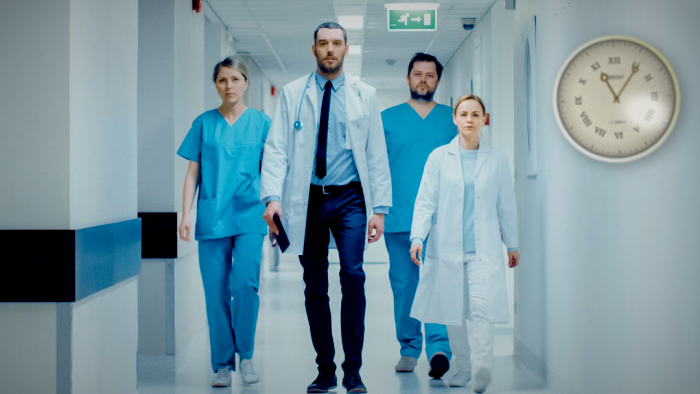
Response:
h=11 m=6
